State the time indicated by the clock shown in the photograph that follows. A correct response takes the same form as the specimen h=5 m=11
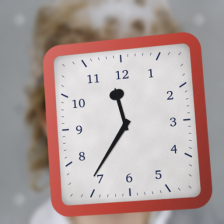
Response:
h=11 m=36
